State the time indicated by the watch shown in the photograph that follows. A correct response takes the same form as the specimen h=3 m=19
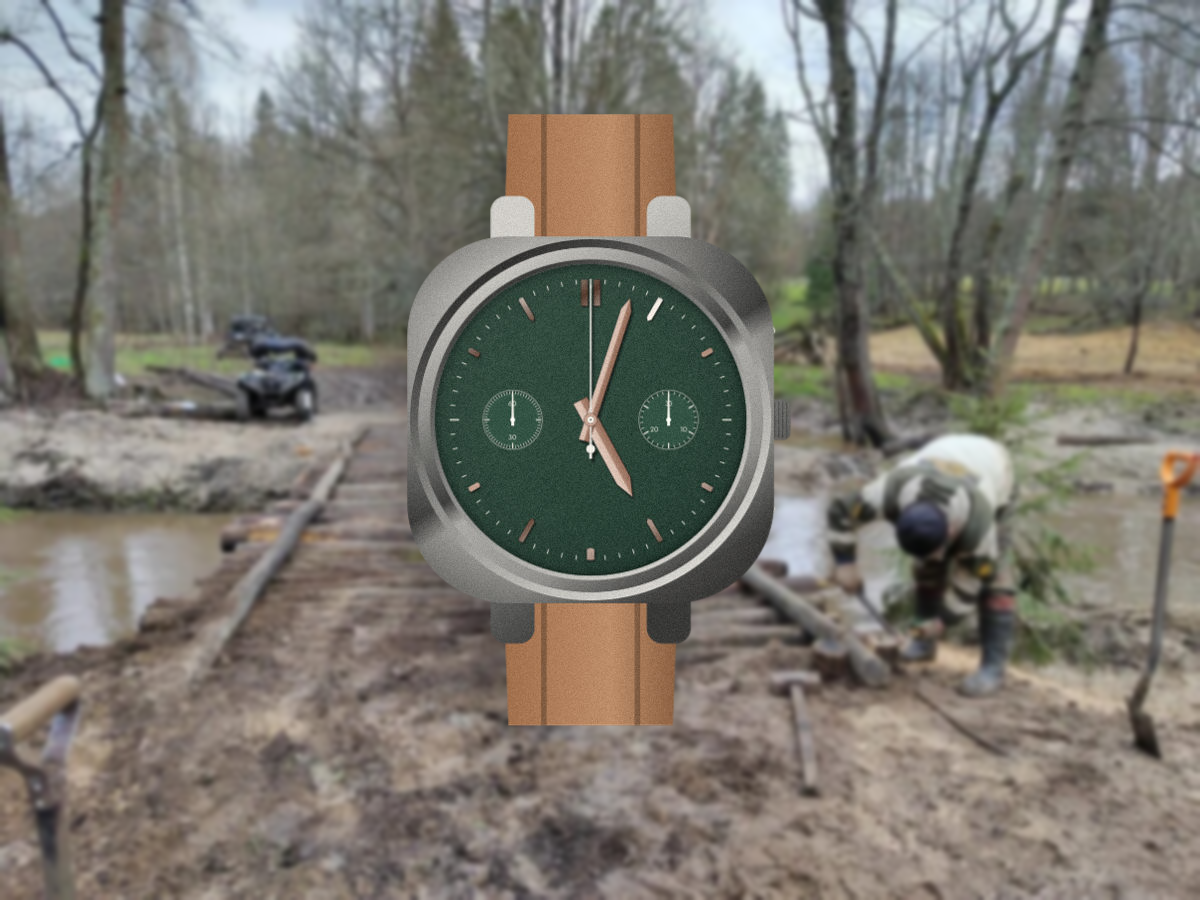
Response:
h=5 m=3
